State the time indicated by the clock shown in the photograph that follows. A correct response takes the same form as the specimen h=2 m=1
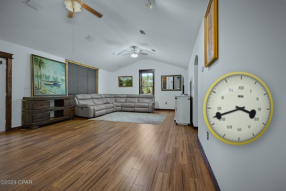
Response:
h=3 m=42
